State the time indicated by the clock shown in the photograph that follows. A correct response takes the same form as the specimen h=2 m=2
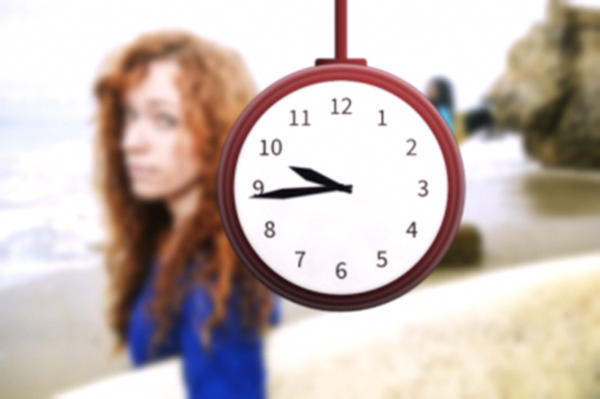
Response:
h=9 m=44
